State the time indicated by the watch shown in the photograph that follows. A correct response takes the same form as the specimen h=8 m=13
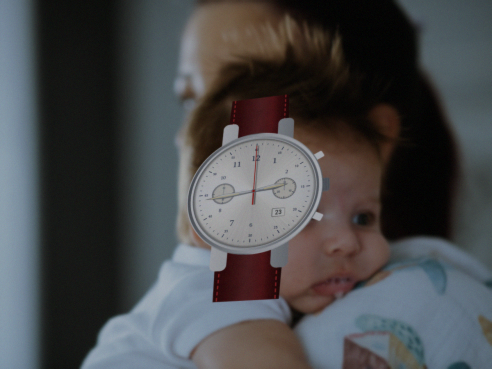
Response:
h=2 m=44
